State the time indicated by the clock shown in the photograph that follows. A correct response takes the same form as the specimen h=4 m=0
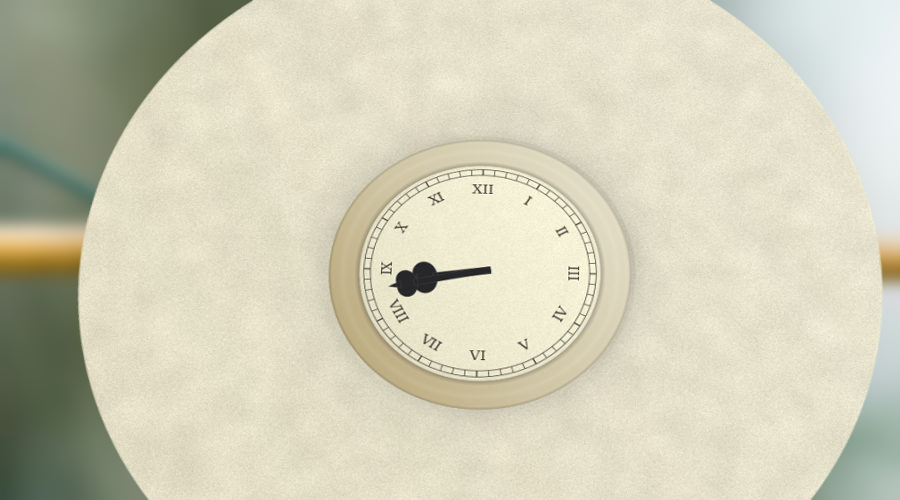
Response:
h=8 m=43
